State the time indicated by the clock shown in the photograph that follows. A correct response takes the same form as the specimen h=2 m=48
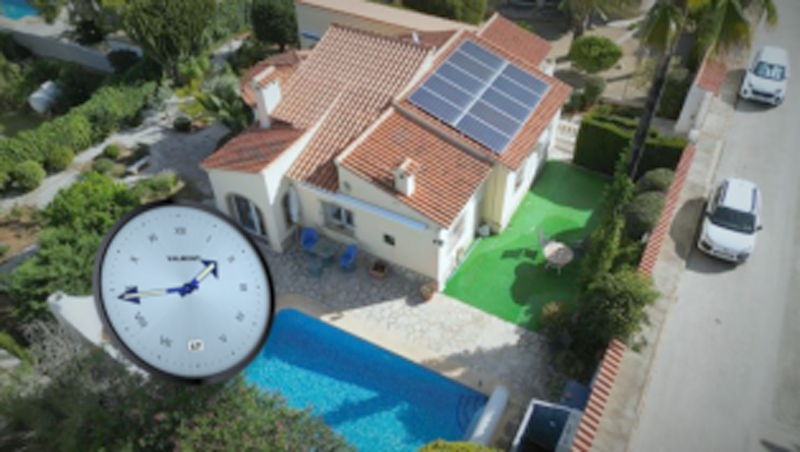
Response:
h=1 m=44
